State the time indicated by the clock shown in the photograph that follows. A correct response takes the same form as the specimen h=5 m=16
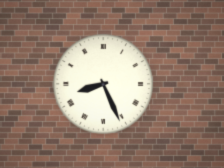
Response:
h=8 m=26
